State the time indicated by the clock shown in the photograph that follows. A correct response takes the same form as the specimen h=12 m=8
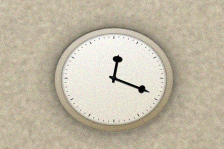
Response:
h=12 m=19
